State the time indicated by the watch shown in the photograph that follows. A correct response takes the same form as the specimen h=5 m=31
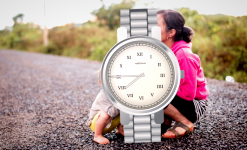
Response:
h=7 m=45
